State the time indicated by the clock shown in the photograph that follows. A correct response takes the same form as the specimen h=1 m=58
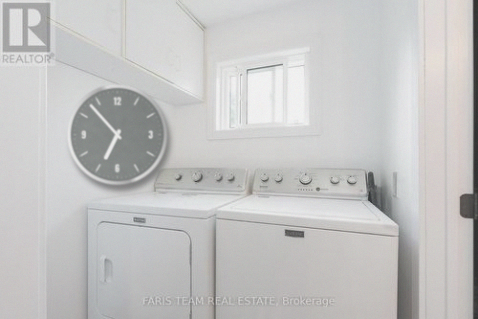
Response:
h=6 m=53
